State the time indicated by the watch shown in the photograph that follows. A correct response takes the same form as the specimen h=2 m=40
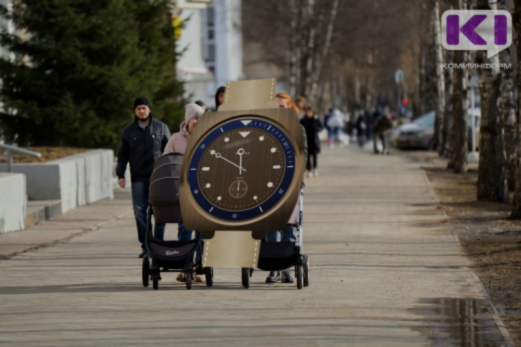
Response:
h=11 m=50
